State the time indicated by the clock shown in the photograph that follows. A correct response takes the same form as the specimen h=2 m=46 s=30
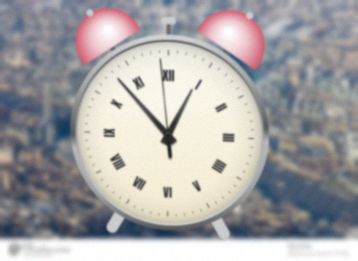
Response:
h=12 m=52 s=59
